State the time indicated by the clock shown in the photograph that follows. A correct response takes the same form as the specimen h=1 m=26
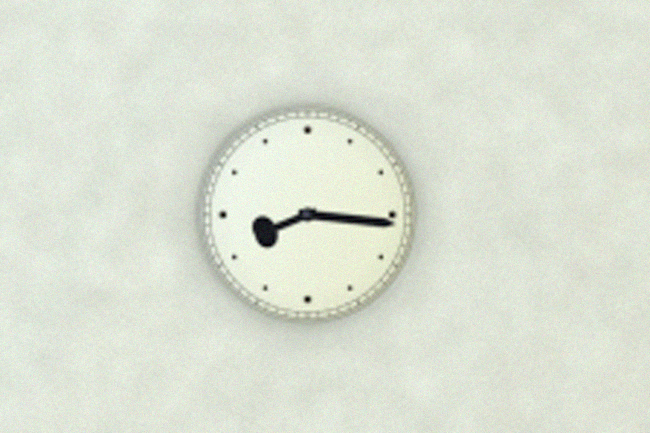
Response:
h=8 m=16
